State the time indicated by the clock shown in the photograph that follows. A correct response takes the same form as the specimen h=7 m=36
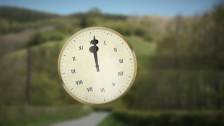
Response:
h=12 m=1
